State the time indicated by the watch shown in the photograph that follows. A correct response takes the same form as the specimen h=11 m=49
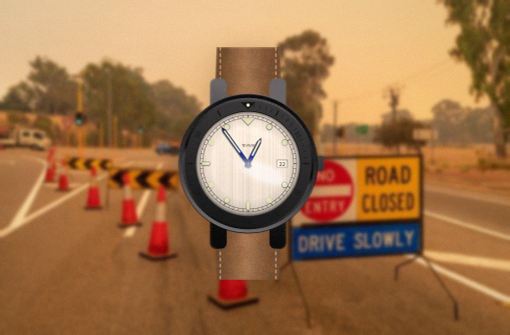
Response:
h=12 m=54
